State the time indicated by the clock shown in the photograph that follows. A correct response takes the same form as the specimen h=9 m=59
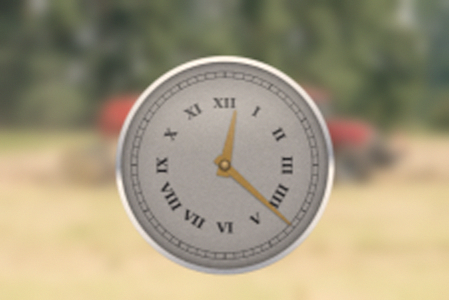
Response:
h=12 m=22
